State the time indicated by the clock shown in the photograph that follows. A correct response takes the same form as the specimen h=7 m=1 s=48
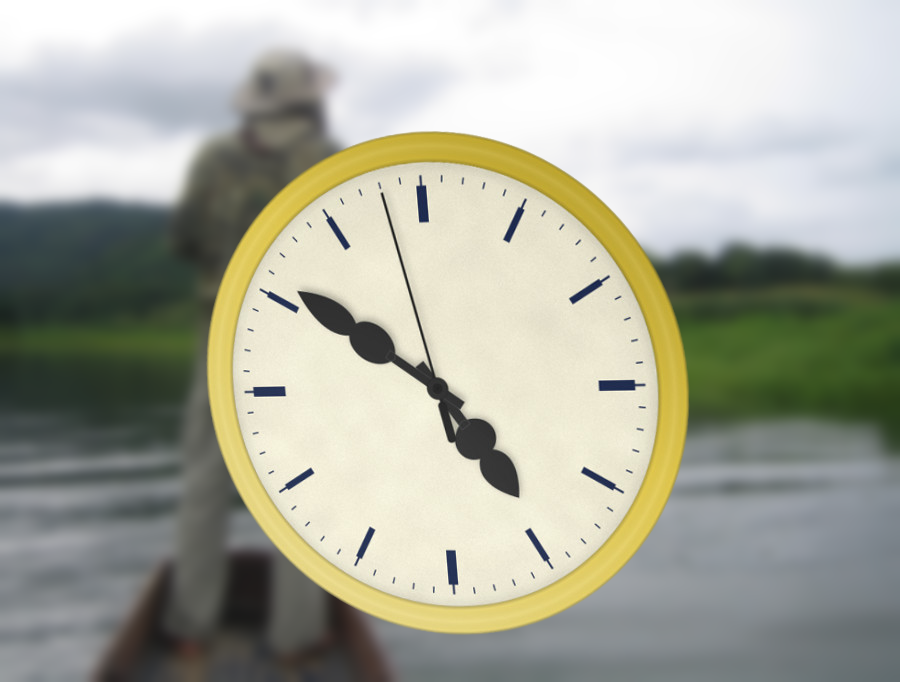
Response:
h=4 m=50 s=58
